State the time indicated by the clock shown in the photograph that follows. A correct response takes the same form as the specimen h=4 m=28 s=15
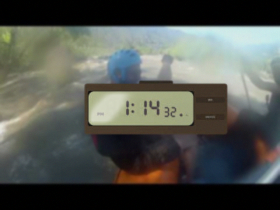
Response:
h=1 m=14 s=32
